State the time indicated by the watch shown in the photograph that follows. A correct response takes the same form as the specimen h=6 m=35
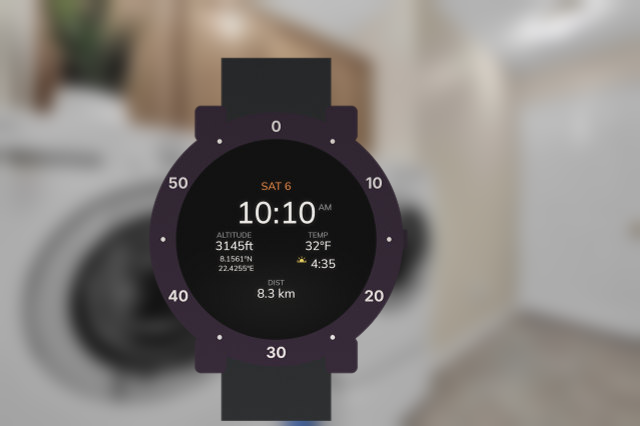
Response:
h=10 m=10
